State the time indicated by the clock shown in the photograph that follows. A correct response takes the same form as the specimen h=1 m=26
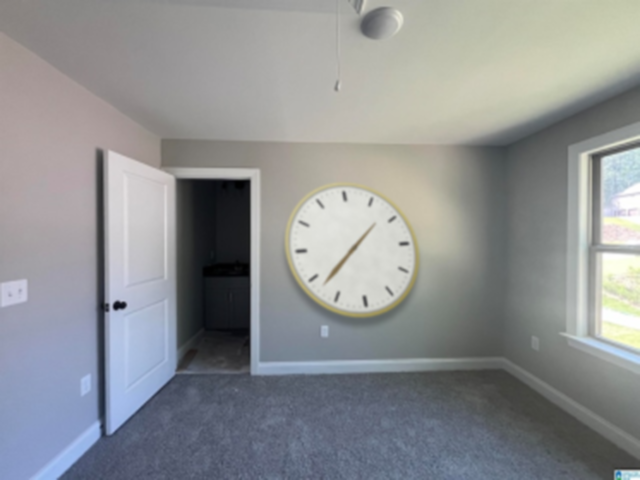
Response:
h=1 m=38
